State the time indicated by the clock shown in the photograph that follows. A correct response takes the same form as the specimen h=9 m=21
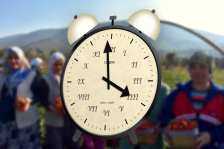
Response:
h=3 m=59
